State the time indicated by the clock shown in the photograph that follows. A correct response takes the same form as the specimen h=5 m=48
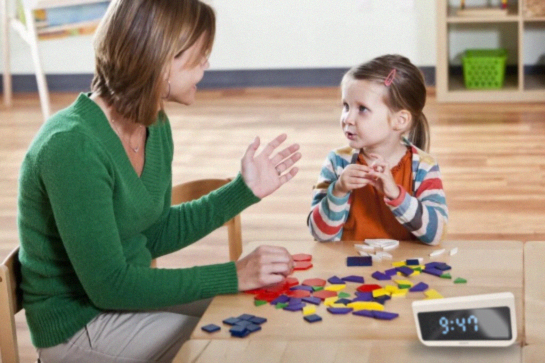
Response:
h=9 m=47
